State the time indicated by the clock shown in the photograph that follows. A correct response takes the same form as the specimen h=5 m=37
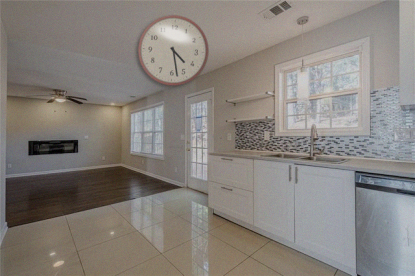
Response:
h=4 m=28
